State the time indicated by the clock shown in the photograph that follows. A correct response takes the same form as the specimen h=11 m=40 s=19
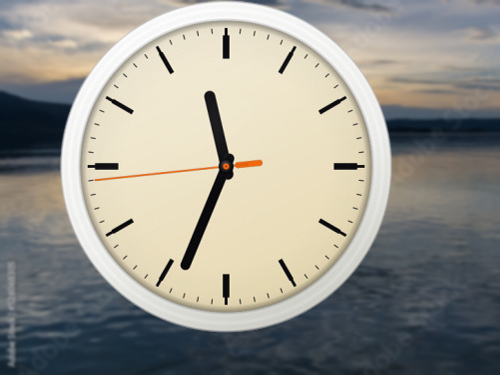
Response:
h=11 m=33 s=44
